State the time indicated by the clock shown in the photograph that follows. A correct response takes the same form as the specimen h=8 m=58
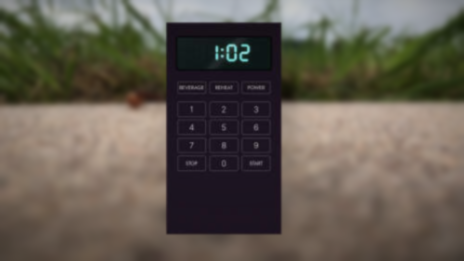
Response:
h=1 m=2
